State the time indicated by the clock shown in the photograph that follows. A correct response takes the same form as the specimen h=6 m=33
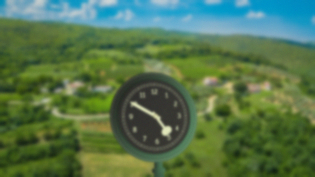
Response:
h=4 m=50
